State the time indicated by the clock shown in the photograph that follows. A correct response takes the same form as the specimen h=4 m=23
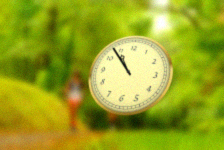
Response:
h=10 m=53
